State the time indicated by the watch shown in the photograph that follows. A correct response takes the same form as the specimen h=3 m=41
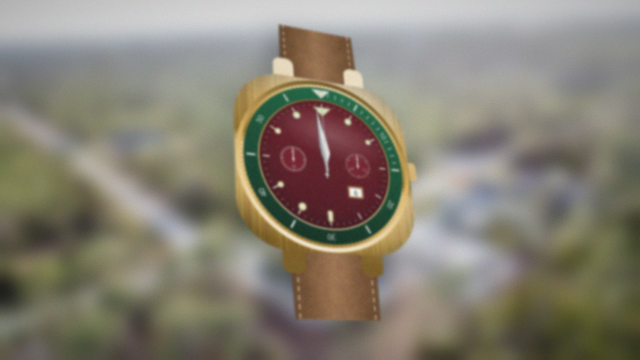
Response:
h=11 m=59
